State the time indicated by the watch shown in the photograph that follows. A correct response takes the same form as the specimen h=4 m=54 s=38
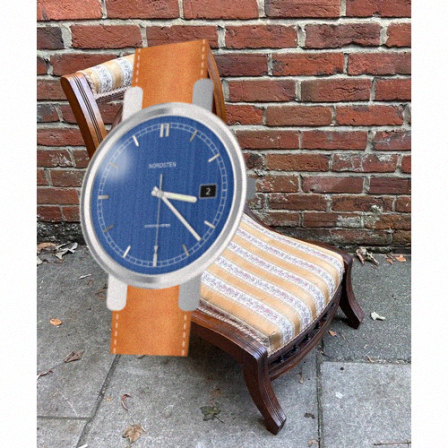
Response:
h=3 m=22 s=30
